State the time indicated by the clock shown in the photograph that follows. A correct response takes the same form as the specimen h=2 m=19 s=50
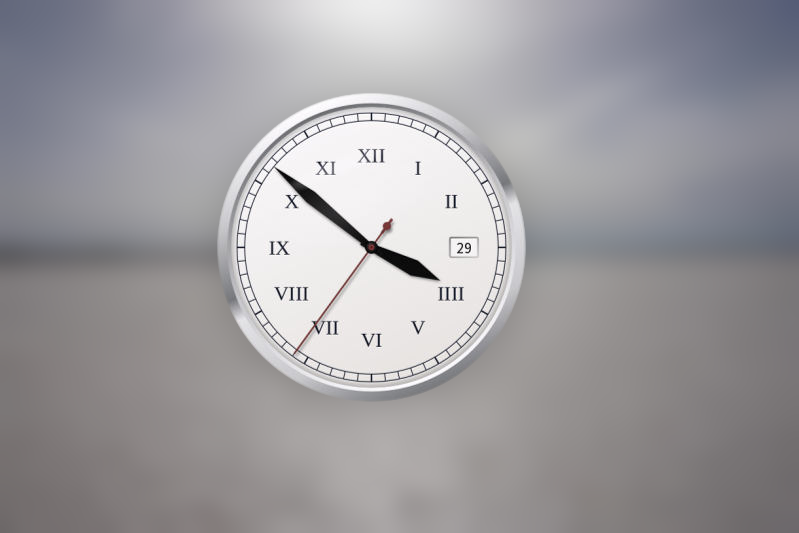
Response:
h=3 m=51 s=36
